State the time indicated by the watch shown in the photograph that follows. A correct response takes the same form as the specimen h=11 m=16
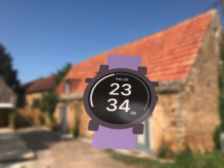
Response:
h=23 m=34
